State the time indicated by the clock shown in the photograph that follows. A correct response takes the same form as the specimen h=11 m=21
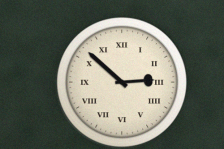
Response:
h=2 m=52
